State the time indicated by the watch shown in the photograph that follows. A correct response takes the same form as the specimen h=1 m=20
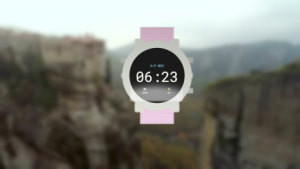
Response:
h=6 m=23
